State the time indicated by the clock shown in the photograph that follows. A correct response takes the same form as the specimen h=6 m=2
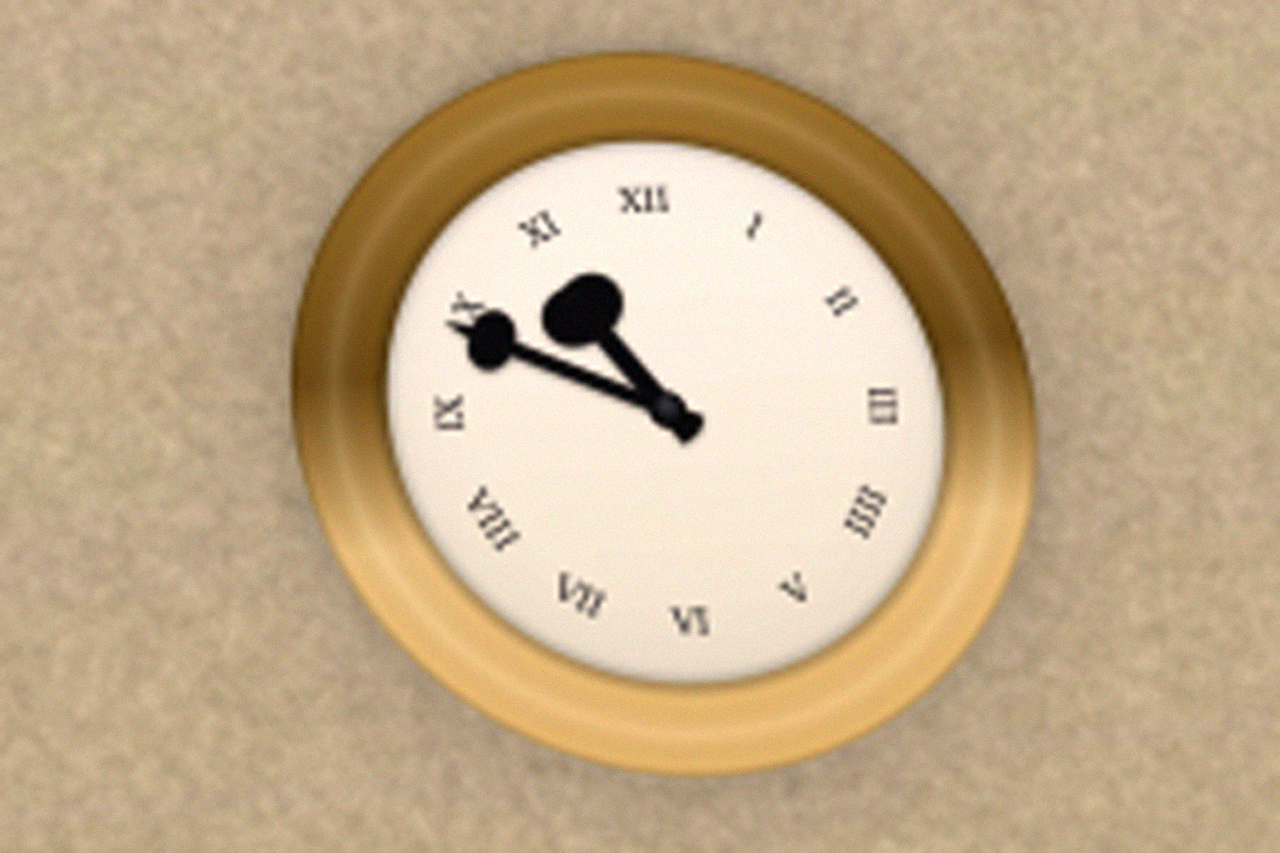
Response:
h=10 m=49
